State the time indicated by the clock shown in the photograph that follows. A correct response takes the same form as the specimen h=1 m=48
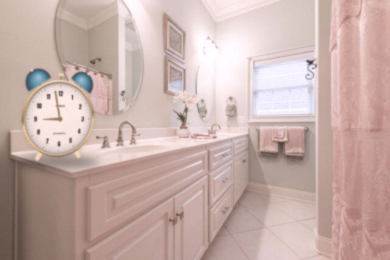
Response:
h=8 m=58
